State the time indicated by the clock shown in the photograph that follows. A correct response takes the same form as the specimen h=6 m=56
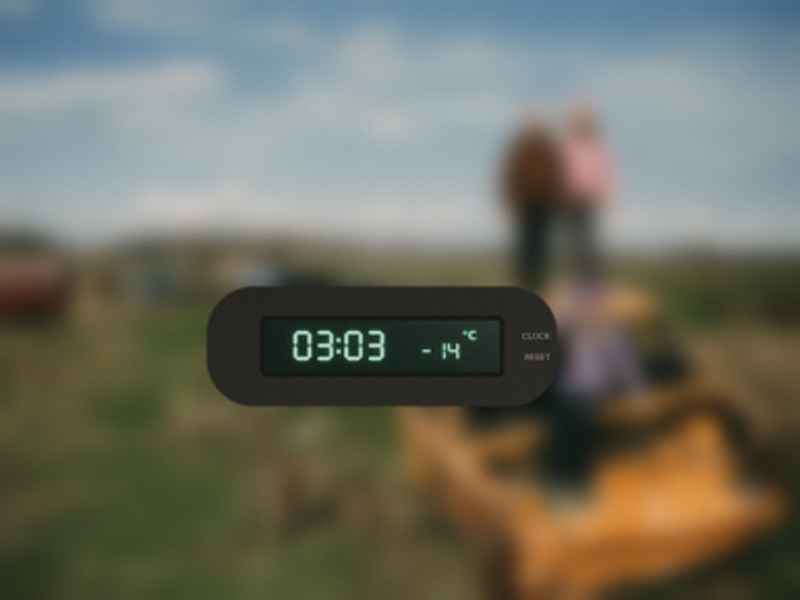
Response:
h=3 m=3
